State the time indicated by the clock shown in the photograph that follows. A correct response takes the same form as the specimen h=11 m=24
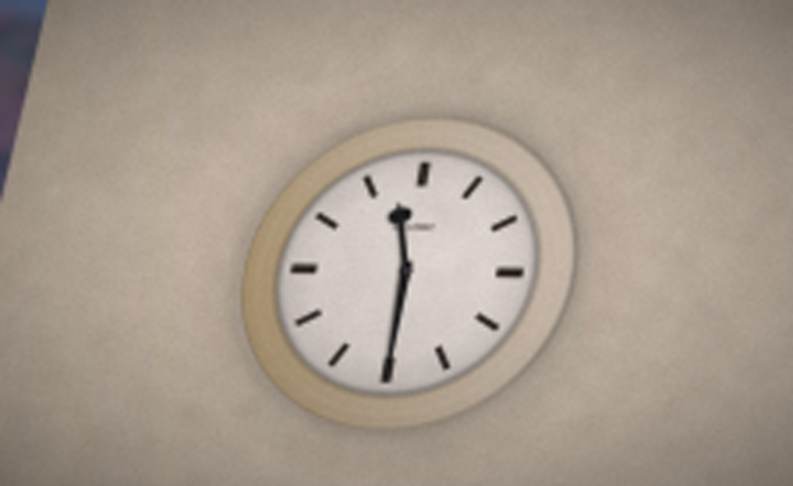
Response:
h=11 m=30
